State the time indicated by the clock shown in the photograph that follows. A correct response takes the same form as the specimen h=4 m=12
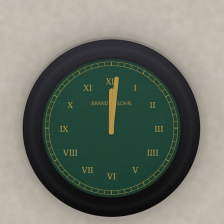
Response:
h=12 m=1
